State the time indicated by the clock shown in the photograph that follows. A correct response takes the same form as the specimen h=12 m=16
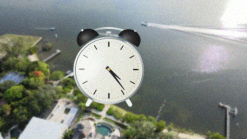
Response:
h=4 m=24
